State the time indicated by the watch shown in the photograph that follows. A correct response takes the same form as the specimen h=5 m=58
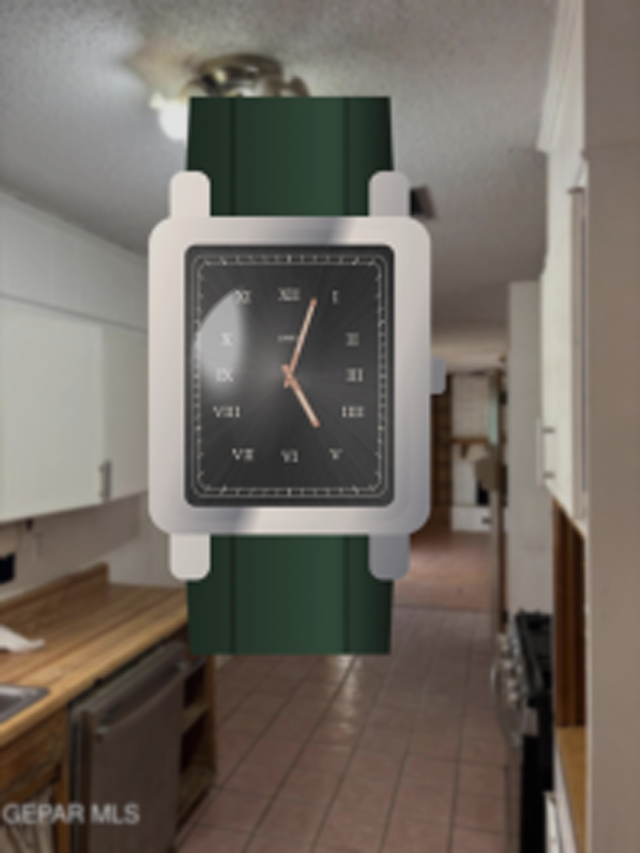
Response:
h=5 m=3
